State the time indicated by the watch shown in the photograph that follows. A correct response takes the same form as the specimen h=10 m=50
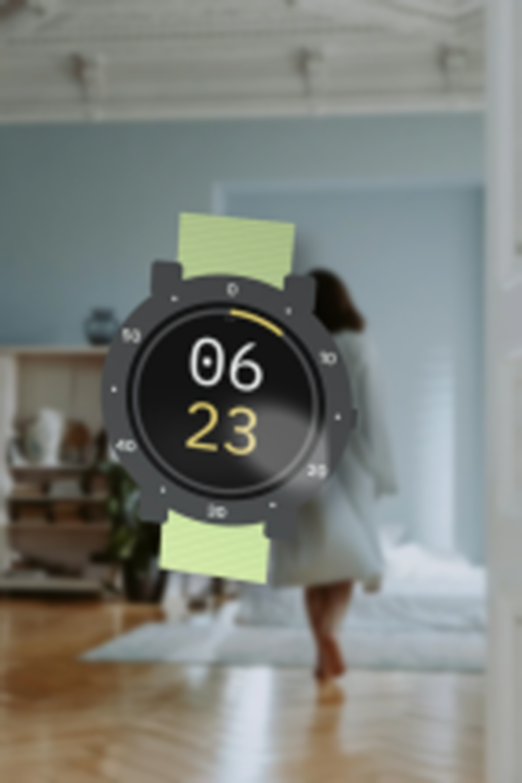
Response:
h=6 m=23
